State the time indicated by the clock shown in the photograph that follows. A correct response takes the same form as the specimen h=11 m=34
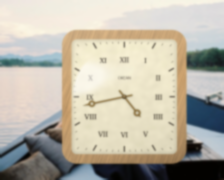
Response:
h=4 m=43
